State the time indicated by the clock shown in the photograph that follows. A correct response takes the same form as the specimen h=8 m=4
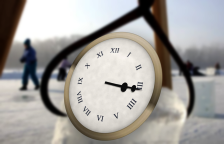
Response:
h=3 m=16
